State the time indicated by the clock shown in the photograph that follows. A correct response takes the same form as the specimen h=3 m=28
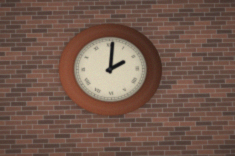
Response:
h=2 m=1
